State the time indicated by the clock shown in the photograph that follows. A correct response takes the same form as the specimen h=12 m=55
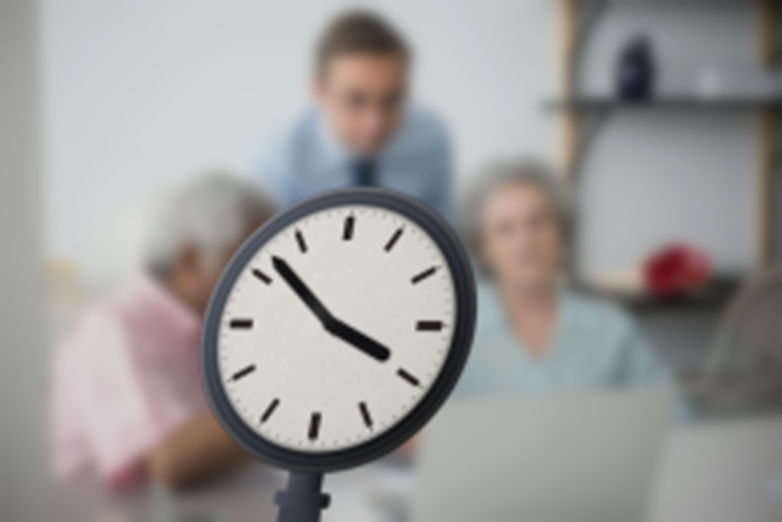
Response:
h=3 m=52
